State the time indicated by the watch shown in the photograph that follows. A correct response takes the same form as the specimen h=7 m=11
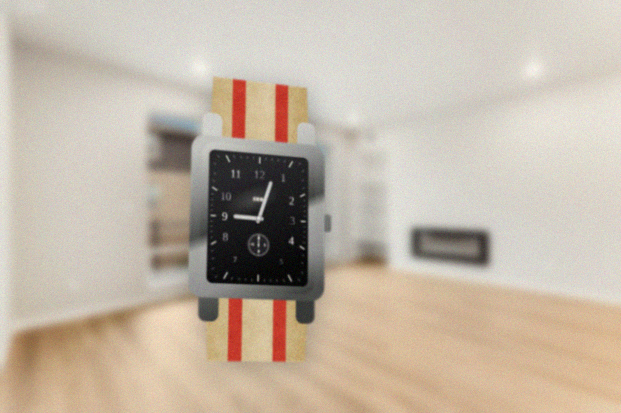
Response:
h=9 m=3
